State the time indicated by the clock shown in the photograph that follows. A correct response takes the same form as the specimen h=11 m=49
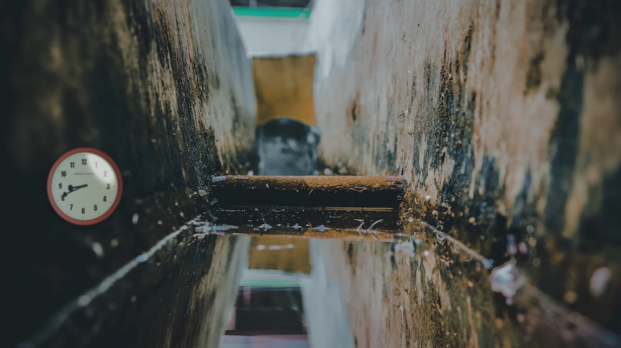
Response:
h=8 m=41
